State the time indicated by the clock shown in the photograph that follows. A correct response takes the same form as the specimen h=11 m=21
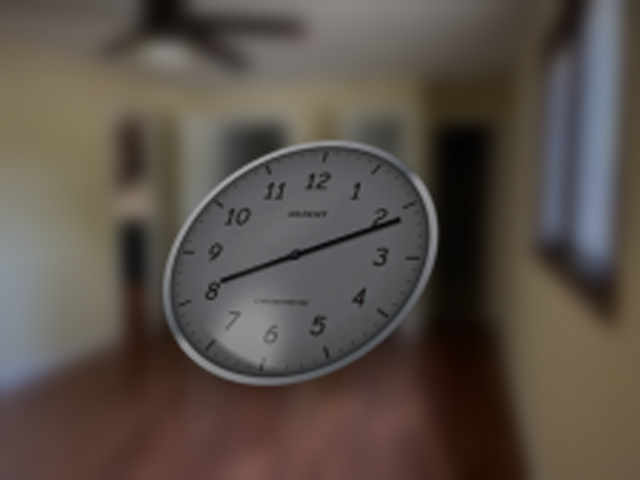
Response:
h=8 m=11
